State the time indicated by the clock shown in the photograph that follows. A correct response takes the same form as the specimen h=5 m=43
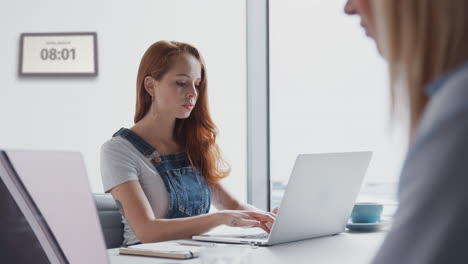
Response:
h=8 m=1
